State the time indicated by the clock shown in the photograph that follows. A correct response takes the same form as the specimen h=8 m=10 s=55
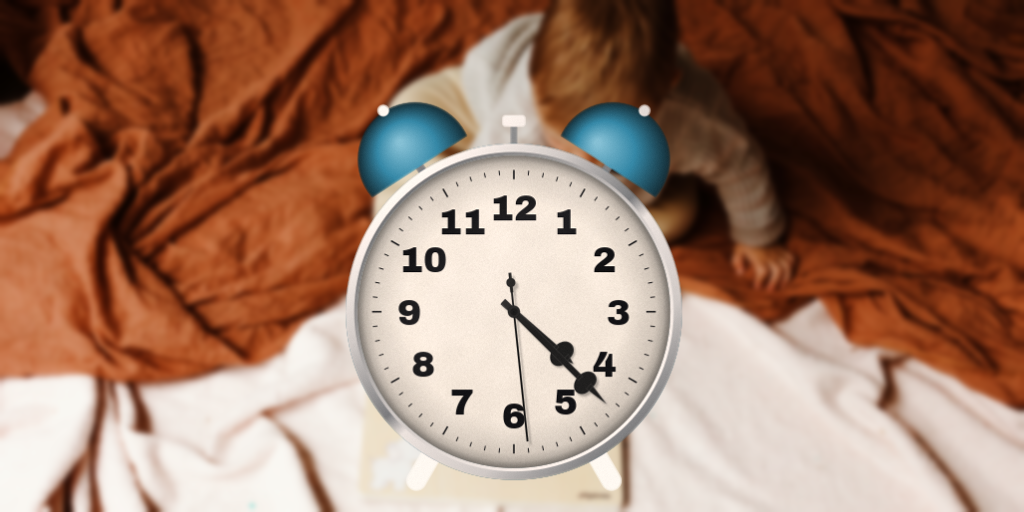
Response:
h=4 m=22 s=29
